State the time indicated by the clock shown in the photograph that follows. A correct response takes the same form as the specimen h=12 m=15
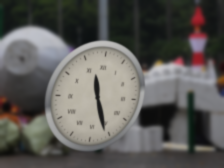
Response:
h=11 m=26
